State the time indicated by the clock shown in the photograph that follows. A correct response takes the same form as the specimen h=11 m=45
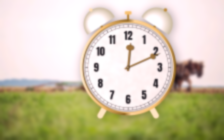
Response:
h=12 m=11
